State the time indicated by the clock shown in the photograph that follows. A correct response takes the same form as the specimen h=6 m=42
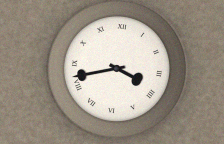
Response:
h=3 m=42
